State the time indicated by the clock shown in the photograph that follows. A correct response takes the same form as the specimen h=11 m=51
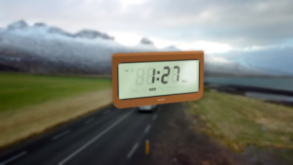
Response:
h=1 m=27
